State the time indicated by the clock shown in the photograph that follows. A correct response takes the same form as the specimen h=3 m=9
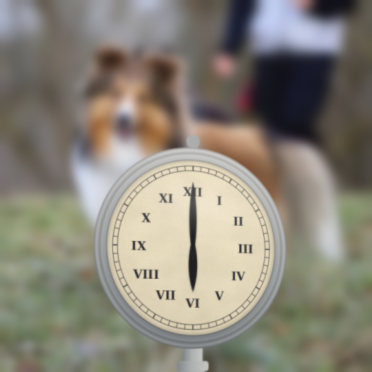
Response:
h=6 m=0
